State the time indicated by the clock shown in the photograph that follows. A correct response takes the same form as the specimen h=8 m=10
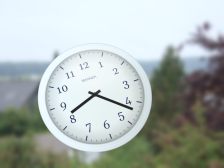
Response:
h=8 m=22
